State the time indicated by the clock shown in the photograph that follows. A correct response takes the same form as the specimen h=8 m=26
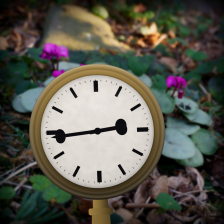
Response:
h=2 m=44
